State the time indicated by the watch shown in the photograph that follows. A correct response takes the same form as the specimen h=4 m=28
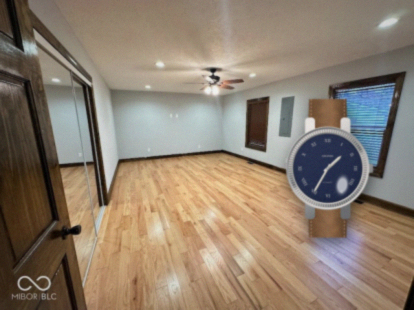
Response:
h=1 m=35
